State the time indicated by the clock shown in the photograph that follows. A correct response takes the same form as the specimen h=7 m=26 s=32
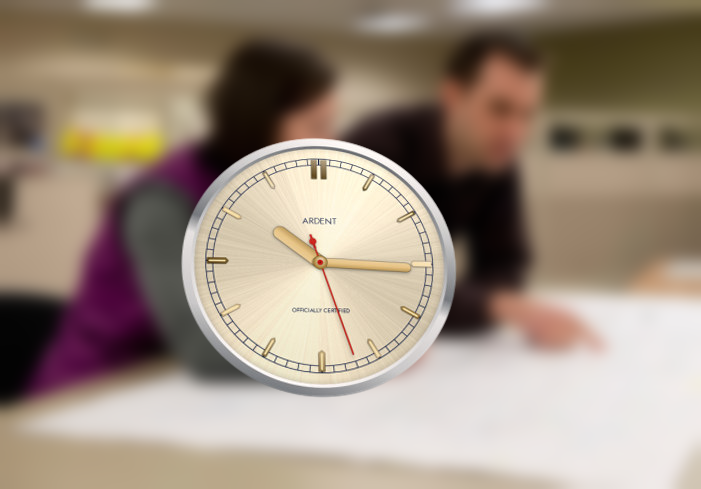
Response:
h=10 m=15 s=27
